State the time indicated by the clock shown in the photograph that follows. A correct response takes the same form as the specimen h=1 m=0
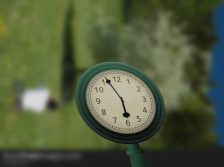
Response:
h=5 m=56
